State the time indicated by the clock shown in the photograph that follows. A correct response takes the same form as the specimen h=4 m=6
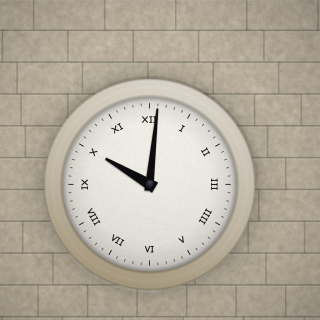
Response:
h=10 m=1
